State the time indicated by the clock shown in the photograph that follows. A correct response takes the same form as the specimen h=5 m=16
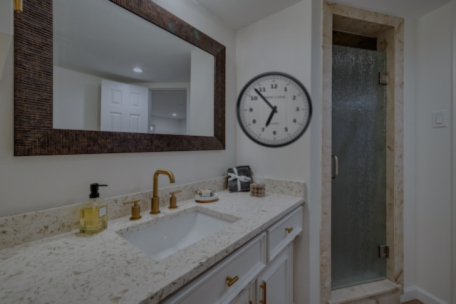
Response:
h=6 m=53
